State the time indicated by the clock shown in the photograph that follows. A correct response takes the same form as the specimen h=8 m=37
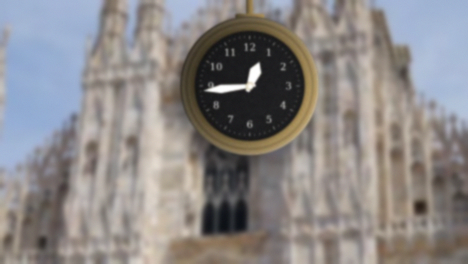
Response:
h=12 m=44
